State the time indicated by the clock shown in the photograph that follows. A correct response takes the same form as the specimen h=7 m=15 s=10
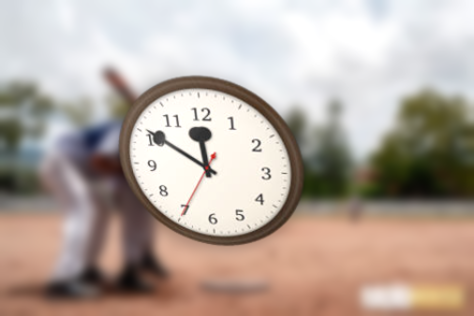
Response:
h=11 m=50 s=35
